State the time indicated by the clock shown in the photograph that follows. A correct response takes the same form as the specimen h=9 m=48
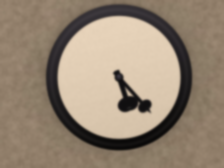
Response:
h=5 m=23
